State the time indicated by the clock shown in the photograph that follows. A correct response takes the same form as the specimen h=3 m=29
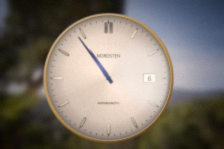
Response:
h=10 m=54
